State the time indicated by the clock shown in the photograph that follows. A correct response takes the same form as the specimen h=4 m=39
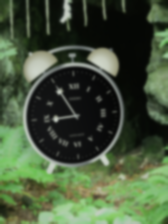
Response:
h=8 m=55
